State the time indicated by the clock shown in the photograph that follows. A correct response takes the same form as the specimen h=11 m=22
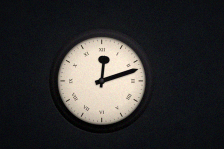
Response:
h=12 m=12
